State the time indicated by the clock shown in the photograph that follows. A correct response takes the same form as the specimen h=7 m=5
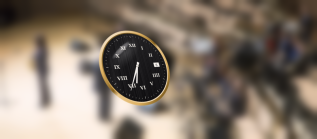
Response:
h=6 m=35
